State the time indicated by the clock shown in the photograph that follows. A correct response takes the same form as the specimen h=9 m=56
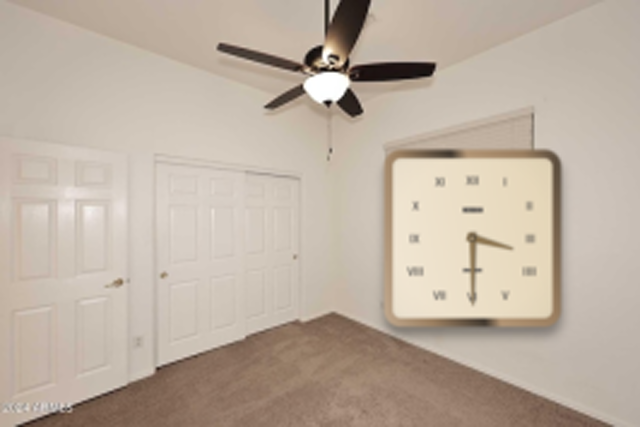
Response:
h=3 m=30
